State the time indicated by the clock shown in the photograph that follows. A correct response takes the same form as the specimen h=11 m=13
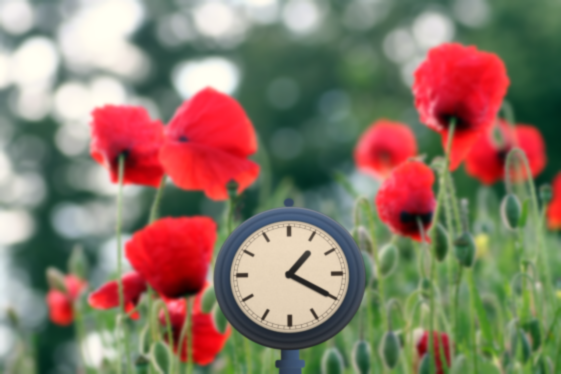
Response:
h=1 m=20
